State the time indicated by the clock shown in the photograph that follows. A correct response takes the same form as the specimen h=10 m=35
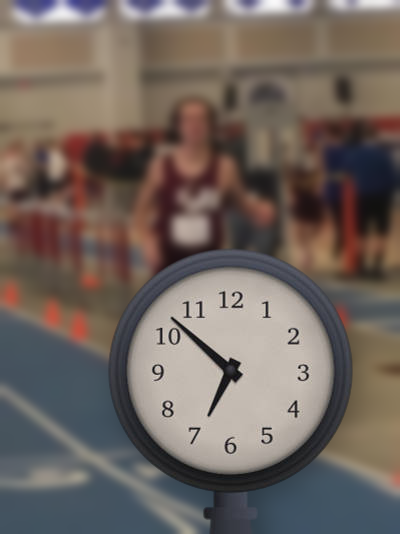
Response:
h=6 m=52
